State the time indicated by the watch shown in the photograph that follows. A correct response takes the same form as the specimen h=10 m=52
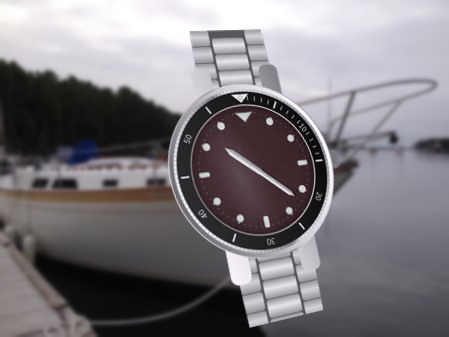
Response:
h=10 m=22
